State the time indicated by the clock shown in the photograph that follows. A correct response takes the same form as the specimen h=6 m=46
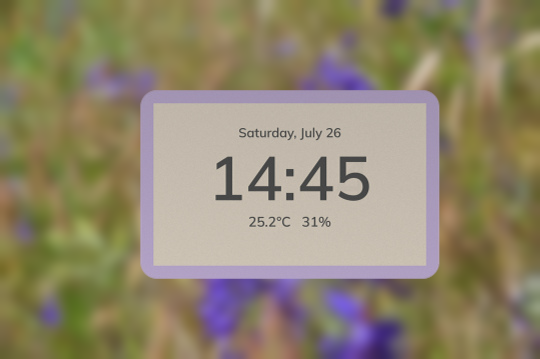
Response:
h=14 m=45
